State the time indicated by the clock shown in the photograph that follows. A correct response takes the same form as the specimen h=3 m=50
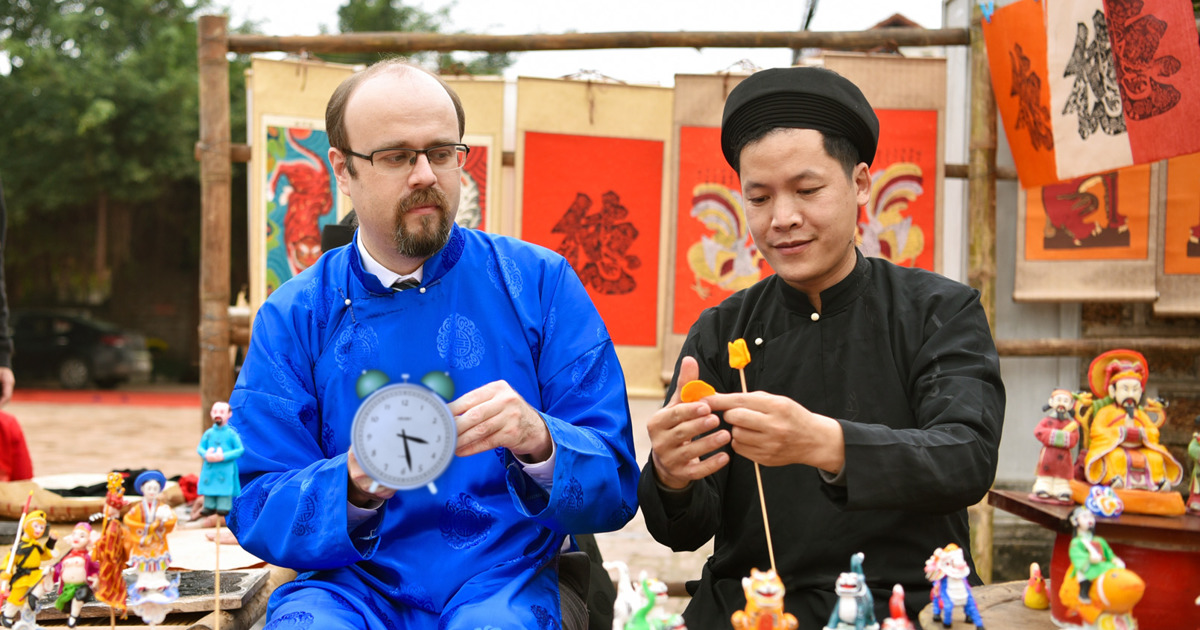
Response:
h=3 m=28
